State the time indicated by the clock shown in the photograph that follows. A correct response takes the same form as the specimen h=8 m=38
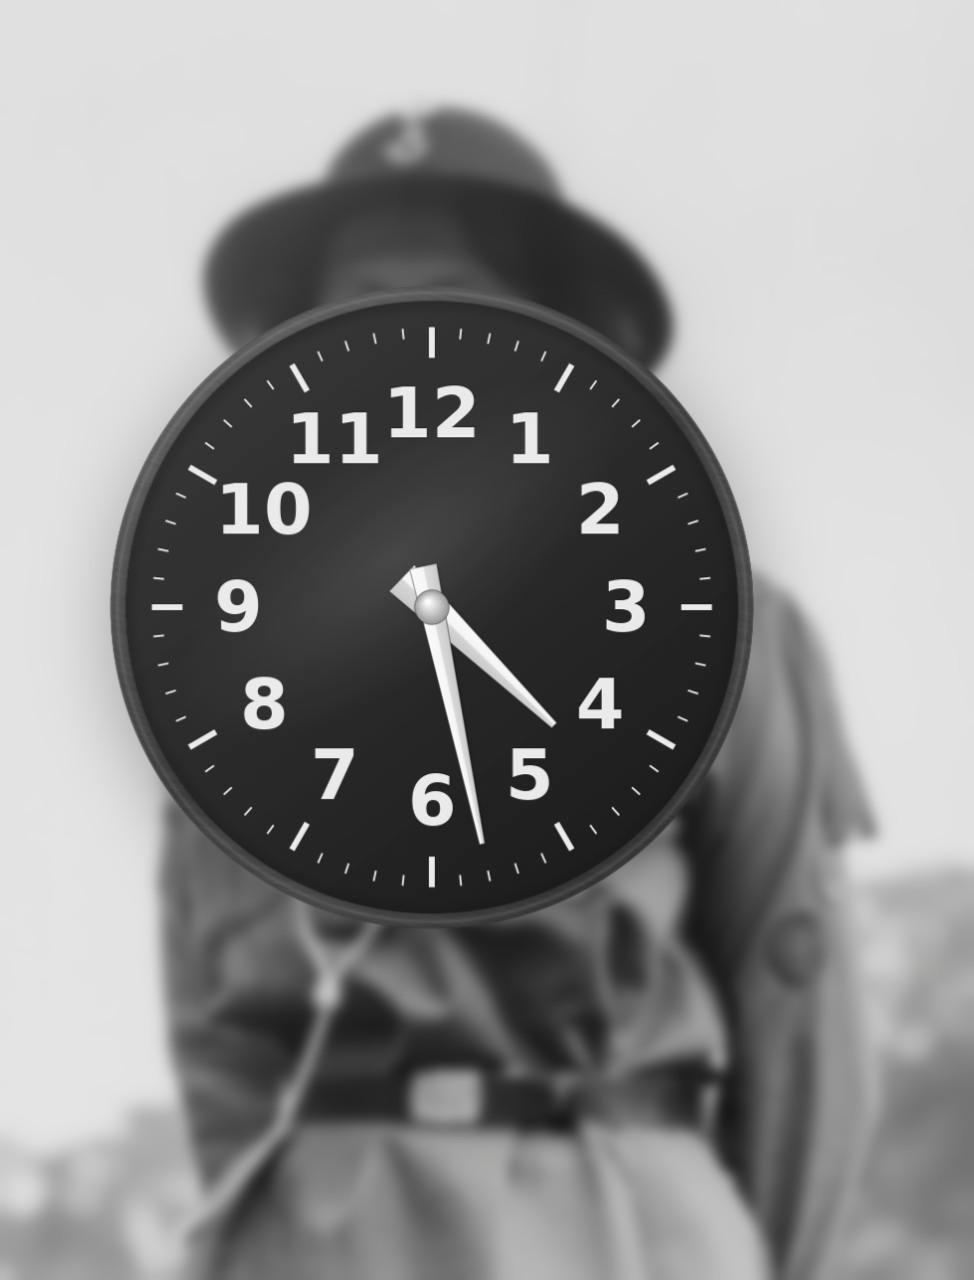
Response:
h=4 m=28
